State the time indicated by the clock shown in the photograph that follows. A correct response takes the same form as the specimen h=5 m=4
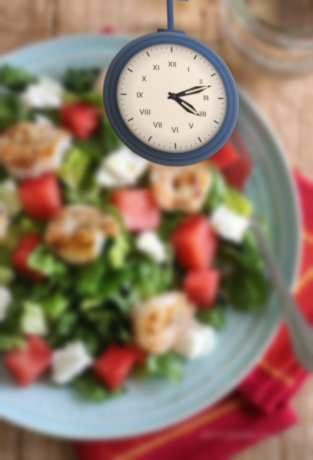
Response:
h=4 m=12
